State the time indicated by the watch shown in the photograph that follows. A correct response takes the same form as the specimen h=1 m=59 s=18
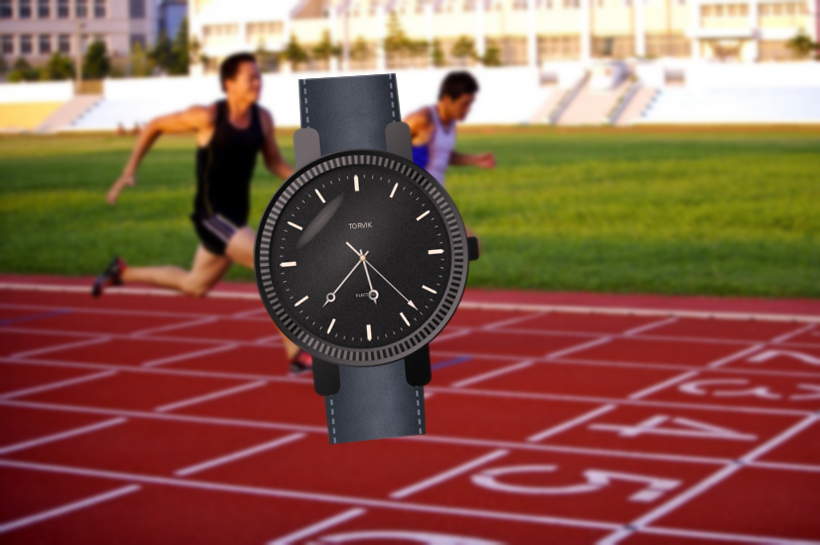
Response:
h=5 m=37 s=23
